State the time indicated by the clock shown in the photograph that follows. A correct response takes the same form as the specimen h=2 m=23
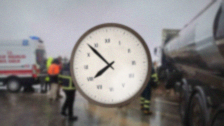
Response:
h=7 m=53
